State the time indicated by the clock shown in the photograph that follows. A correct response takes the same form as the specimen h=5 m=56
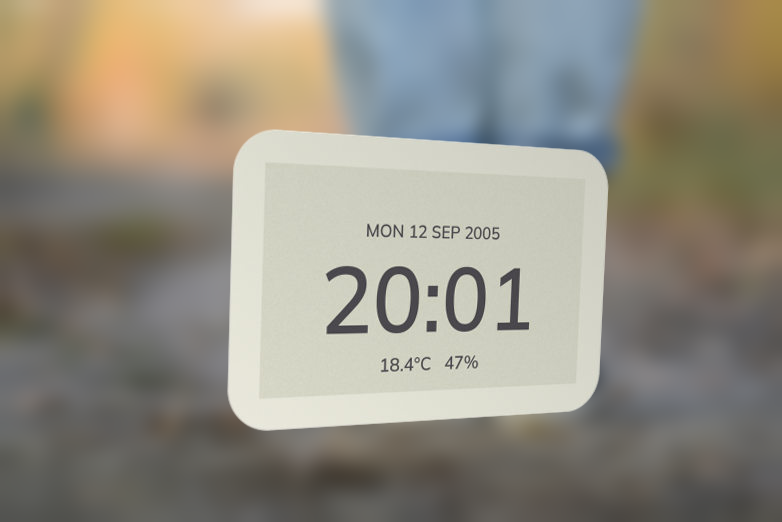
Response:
h=20 m=1
